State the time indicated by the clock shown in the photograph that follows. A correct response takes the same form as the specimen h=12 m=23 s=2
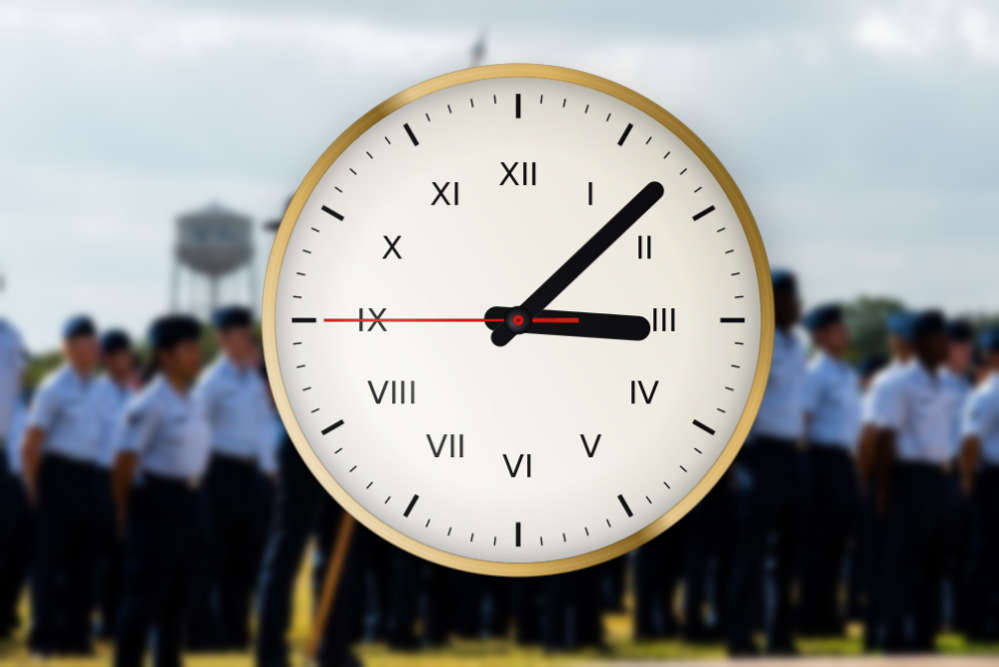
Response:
h=3 m=7 s=45
